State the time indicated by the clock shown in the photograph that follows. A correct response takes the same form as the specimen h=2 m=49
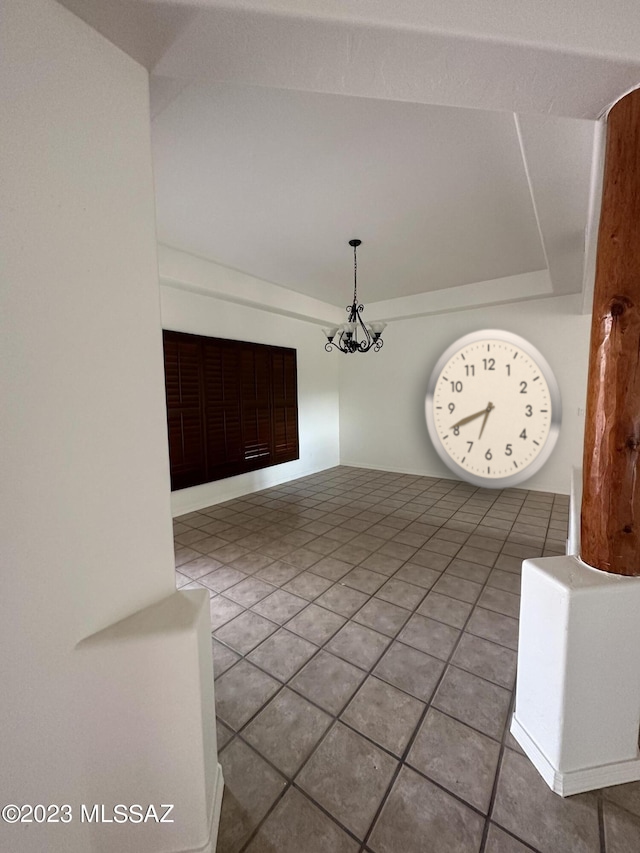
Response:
h=6 m=41
